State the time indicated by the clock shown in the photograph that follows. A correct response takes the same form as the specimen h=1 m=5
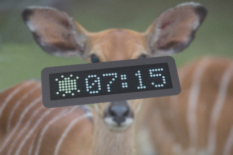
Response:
h=7 m=15
